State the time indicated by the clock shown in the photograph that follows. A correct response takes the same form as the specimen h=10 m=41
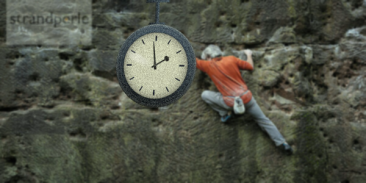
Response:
h=1 m=59
